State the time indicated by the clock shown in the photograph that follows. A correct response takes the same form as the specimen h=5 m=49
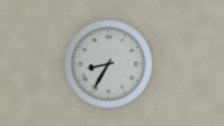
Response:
h=8 m=35
